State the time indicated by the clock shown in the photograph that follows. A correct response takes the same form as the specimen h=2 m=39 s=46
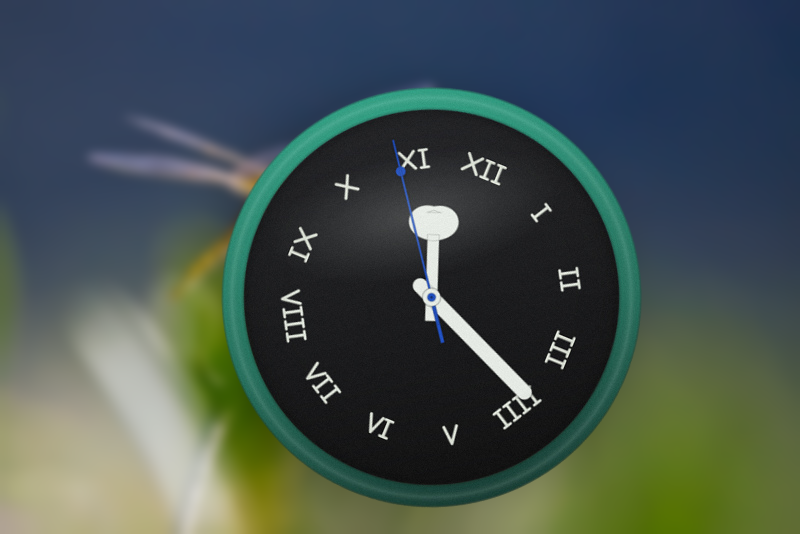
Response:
h=11 m=18 s=54
